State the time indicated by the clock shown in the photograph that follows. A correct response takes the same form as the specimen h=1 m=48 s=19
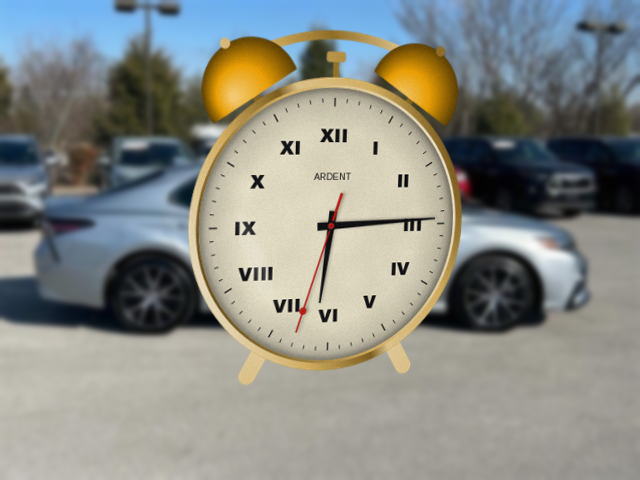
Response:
h=6 m=14 s=33
